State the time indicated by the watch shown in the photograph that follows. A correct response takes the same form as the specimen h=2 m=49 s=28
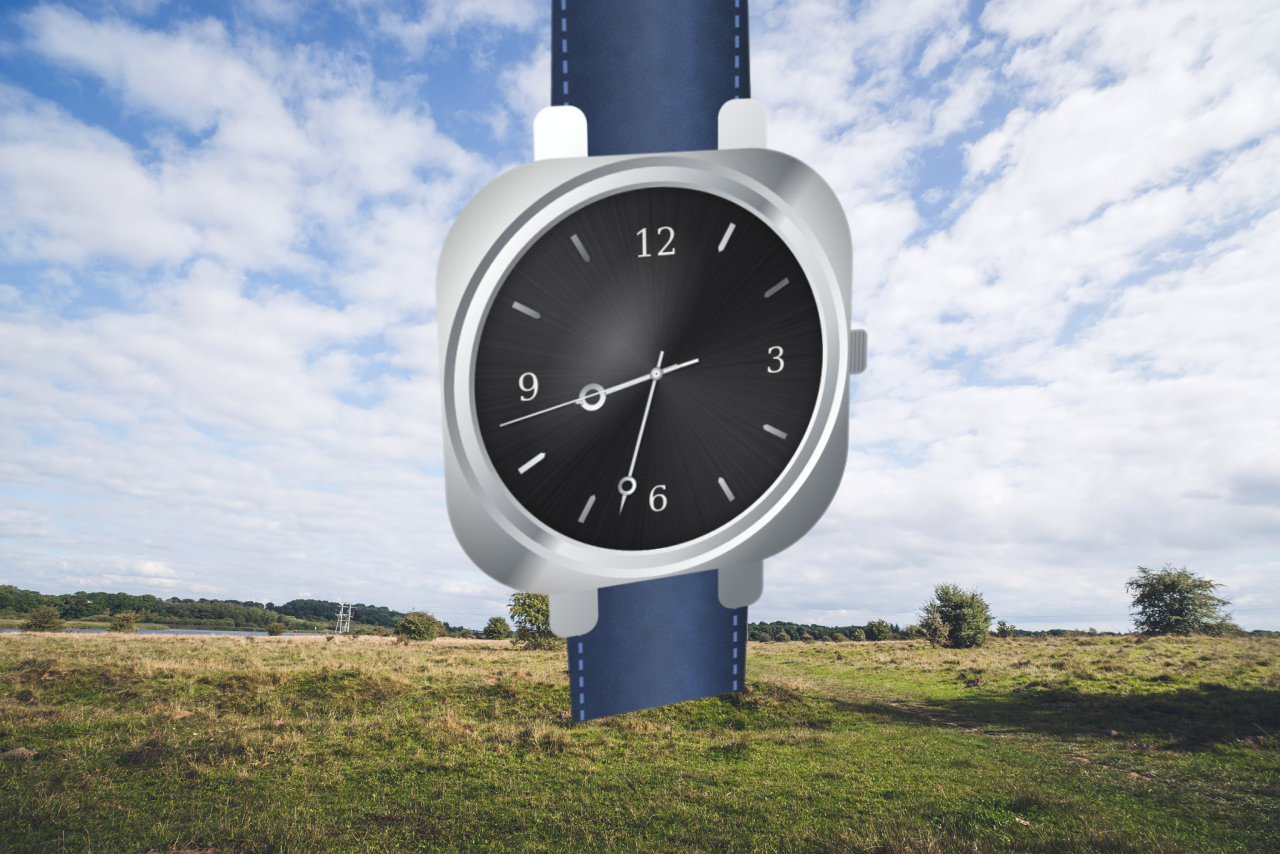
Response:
h=8 m=32 s=43
